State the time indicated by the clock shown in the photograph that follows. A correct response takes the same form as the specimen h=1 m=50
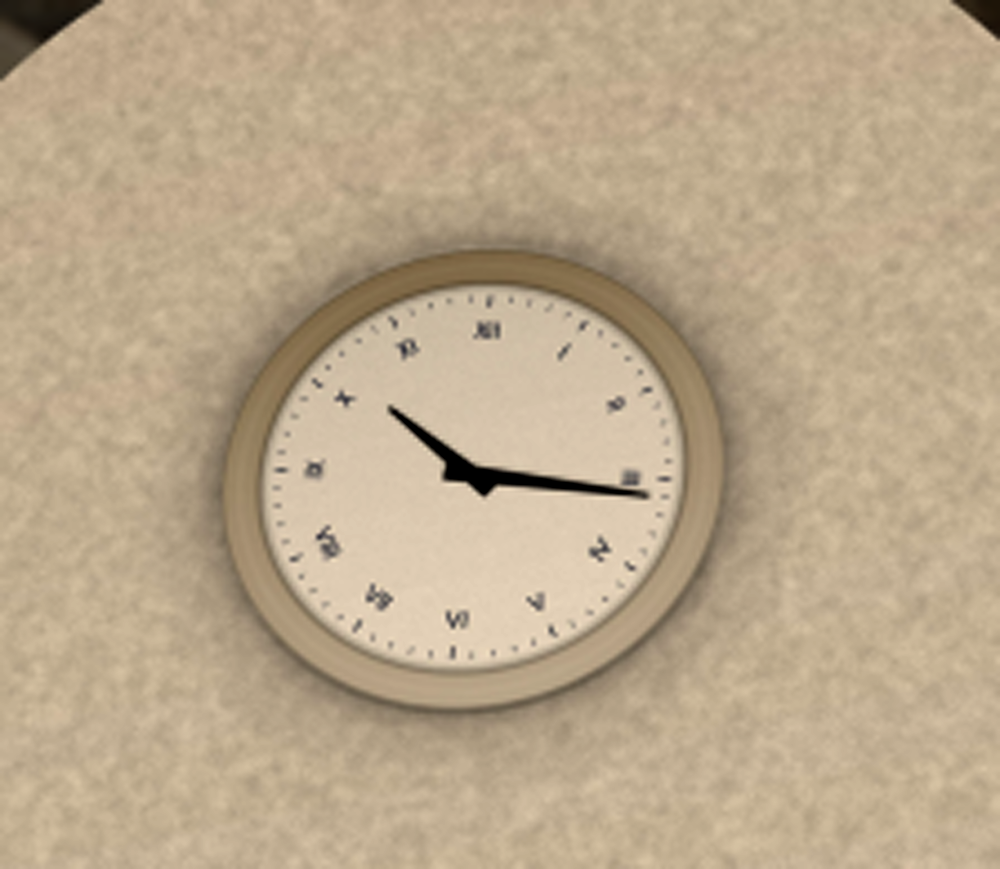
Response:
h=10 m=16
